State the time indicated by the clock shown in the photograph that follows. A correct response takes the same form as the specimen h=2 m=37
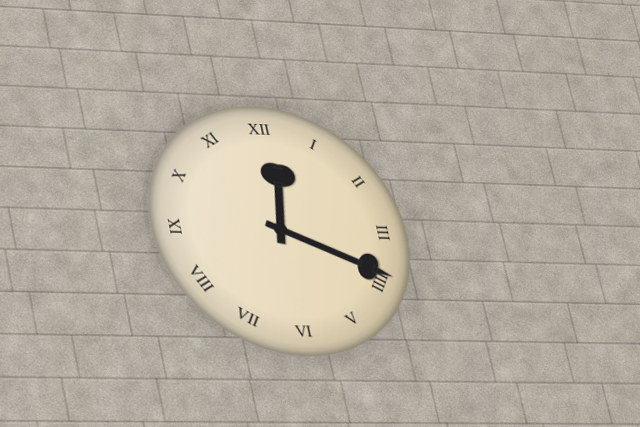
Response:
h=12 m=19
